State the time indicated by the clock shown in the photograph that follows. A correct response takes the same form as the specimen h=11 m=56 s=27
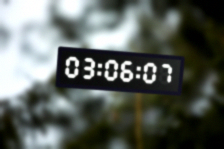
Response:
h=3 m=6 s=7
